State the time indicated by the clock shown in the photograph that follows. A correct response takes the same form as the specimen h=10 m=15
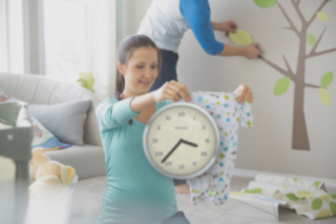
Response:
h=3 m=37
